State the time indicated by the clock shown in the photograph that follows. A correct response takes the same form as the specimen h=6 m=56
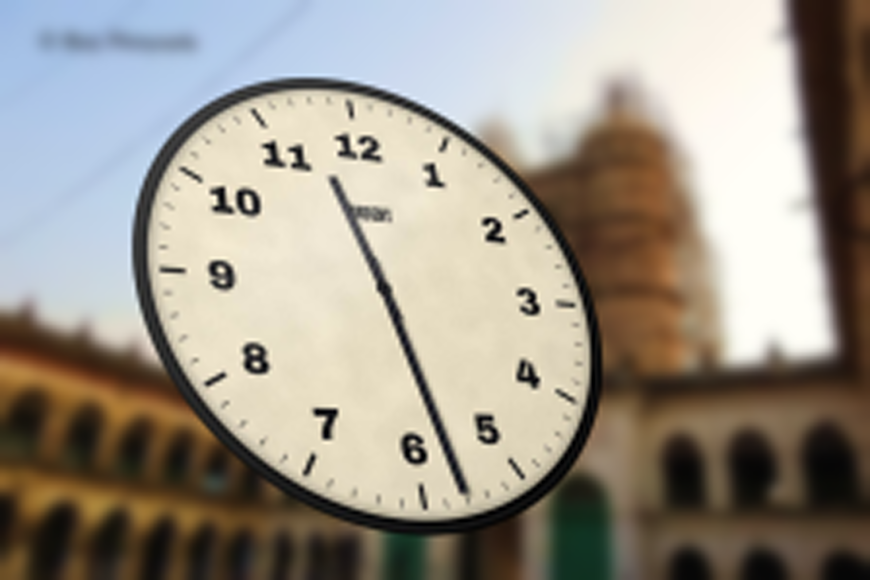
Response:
h=11 m=28
